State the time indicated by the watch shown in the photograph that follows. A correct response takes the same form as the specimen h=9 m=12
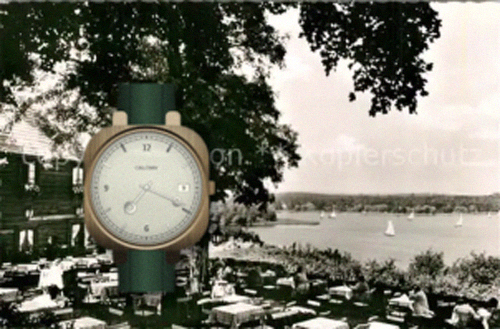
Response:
h=7 m=19
